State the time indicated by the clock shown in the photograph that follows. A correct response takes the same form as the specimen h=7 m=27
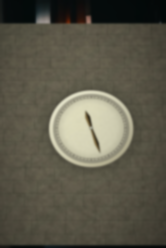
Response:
h=11 m=27
